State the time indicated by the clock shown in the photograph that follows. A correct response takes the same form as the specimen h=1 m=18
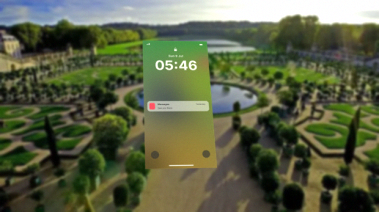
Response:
h=5 m=46
